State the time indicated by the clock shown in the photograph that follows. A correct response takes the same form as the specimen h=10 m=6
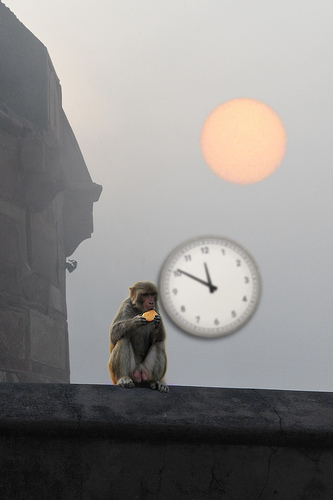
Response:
h=11 m=51
